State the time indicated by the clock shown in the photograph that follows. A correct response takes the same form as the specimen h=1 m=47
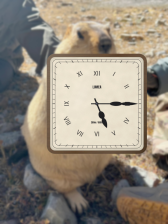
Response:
h=5 m=15
